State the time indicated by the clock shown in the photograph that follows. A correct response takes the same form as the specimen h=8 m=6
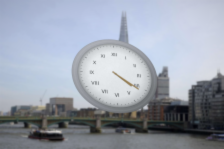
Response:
h=4 m=21
